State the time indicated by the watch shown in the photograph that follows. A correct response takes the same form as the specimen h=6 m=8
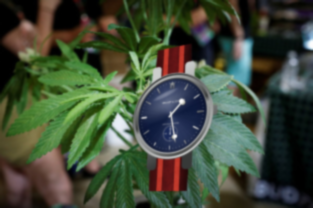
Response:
h=1 m=28
